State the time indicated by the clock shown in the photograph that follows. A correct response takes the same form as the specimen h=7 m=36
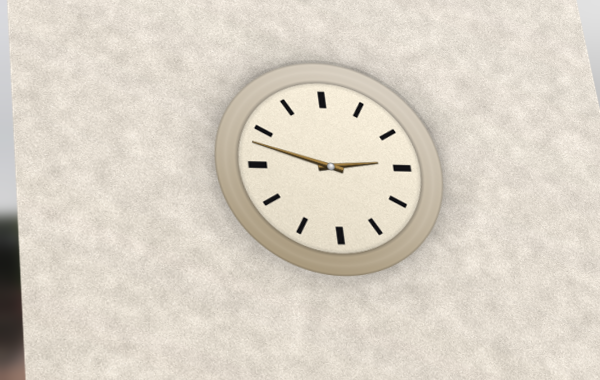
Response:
h=2 m=48
